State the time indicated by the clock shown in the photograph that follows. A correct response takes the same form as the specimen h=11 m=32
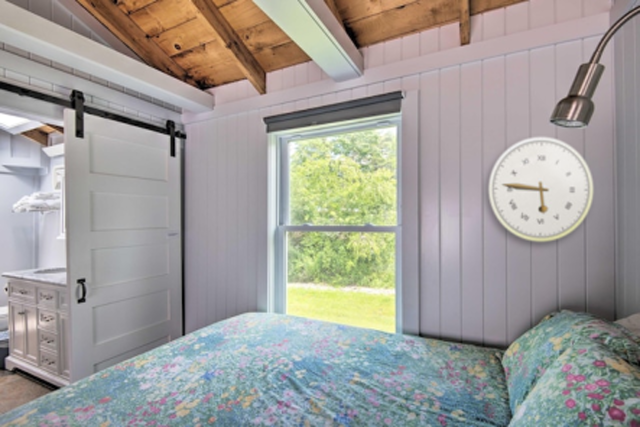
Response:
h=5 m=46
